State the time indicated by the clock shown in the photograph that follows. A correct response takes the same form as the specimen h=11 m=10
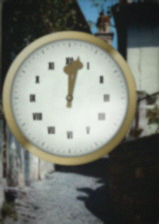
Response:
h=12 m=2
